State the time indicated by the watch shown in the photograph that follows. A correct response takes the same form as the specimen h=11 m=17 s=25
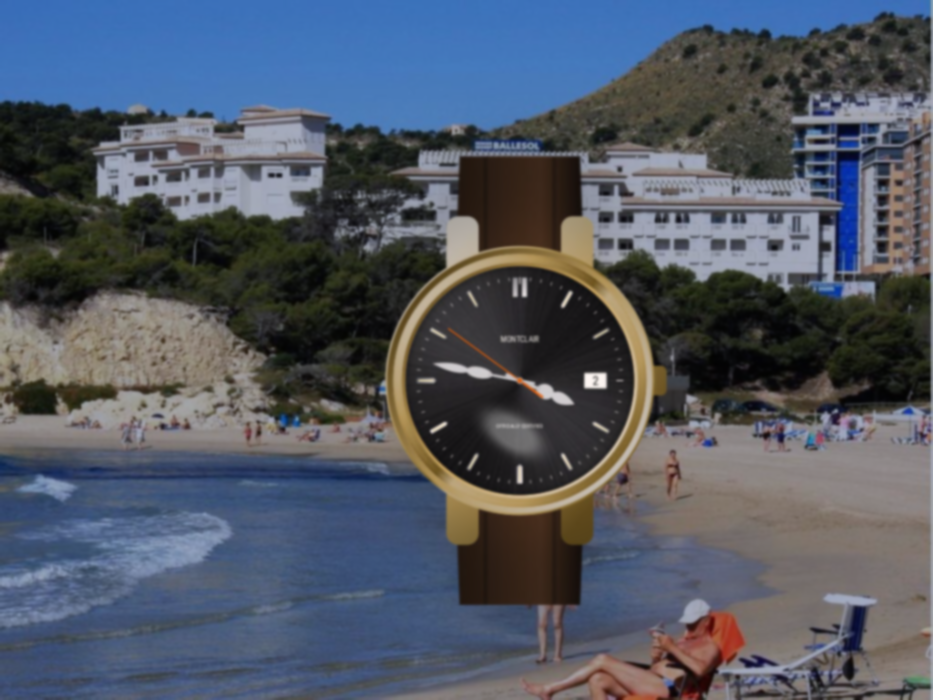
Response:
h=3 m=46 s=51
